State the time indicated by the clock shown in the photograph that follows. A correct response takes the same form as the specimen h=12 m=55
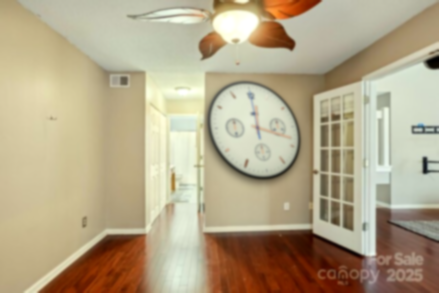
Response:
h=12 m=18
